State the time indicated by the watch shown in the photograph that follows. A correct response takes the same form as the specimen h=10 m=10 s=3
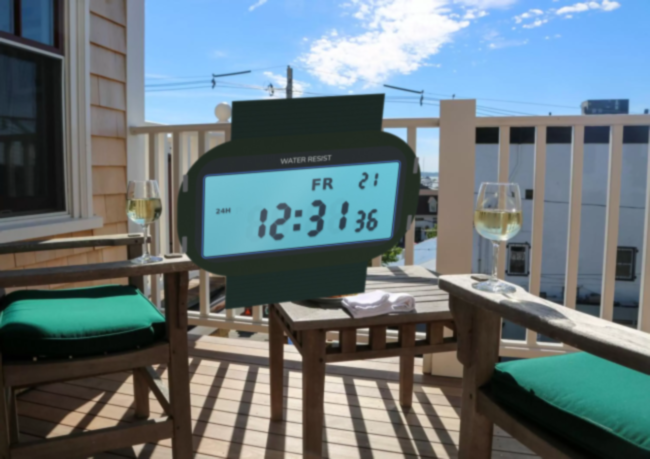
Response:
h=12 m=31 s=36
